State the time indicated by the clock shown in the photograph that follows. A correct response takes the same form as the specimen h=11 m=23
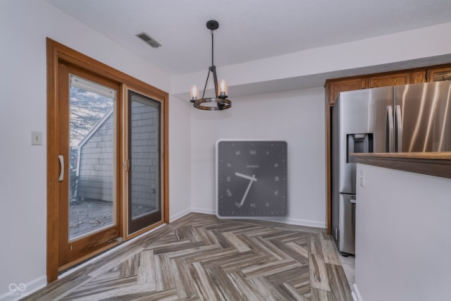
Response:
h=9 m=34
